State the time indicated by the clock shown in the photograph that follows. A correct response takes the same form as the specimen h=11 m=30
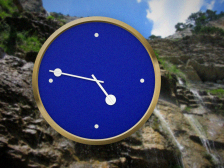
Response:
h=4 m=47
